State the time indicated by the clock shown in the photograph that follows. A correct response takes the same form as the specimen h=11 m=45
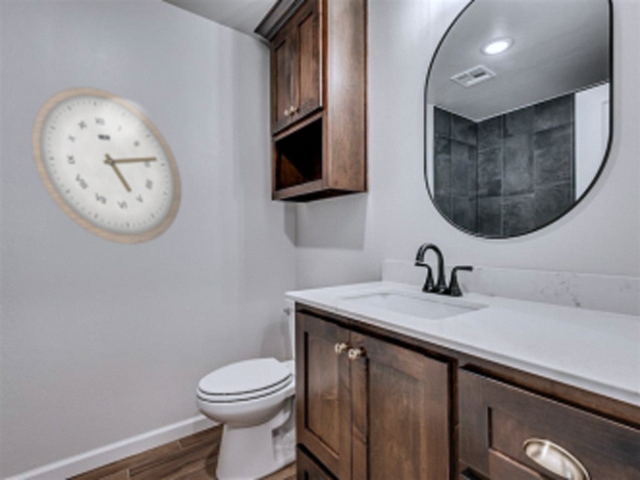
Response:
h=5 m=14
